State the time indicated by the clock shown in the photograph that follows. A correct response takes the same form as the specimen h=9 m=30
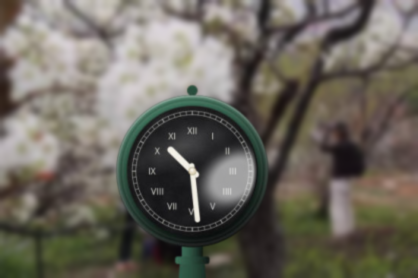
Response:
h=10 m=29
